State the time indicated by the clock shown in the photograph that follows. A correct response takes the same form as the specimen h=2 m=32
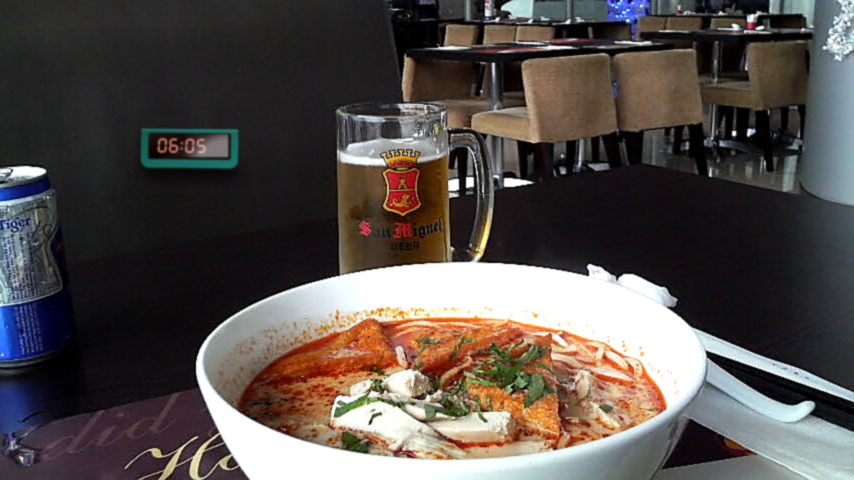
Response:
h=6 m=5
